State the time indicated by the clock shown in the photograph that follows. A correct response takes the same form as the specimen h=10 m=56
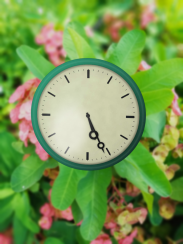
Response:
h=5 m=26
